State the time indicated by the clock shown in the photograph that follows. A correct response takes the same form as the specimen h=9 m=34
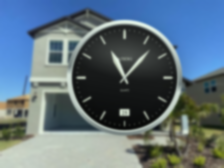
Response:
h=11 m=7
